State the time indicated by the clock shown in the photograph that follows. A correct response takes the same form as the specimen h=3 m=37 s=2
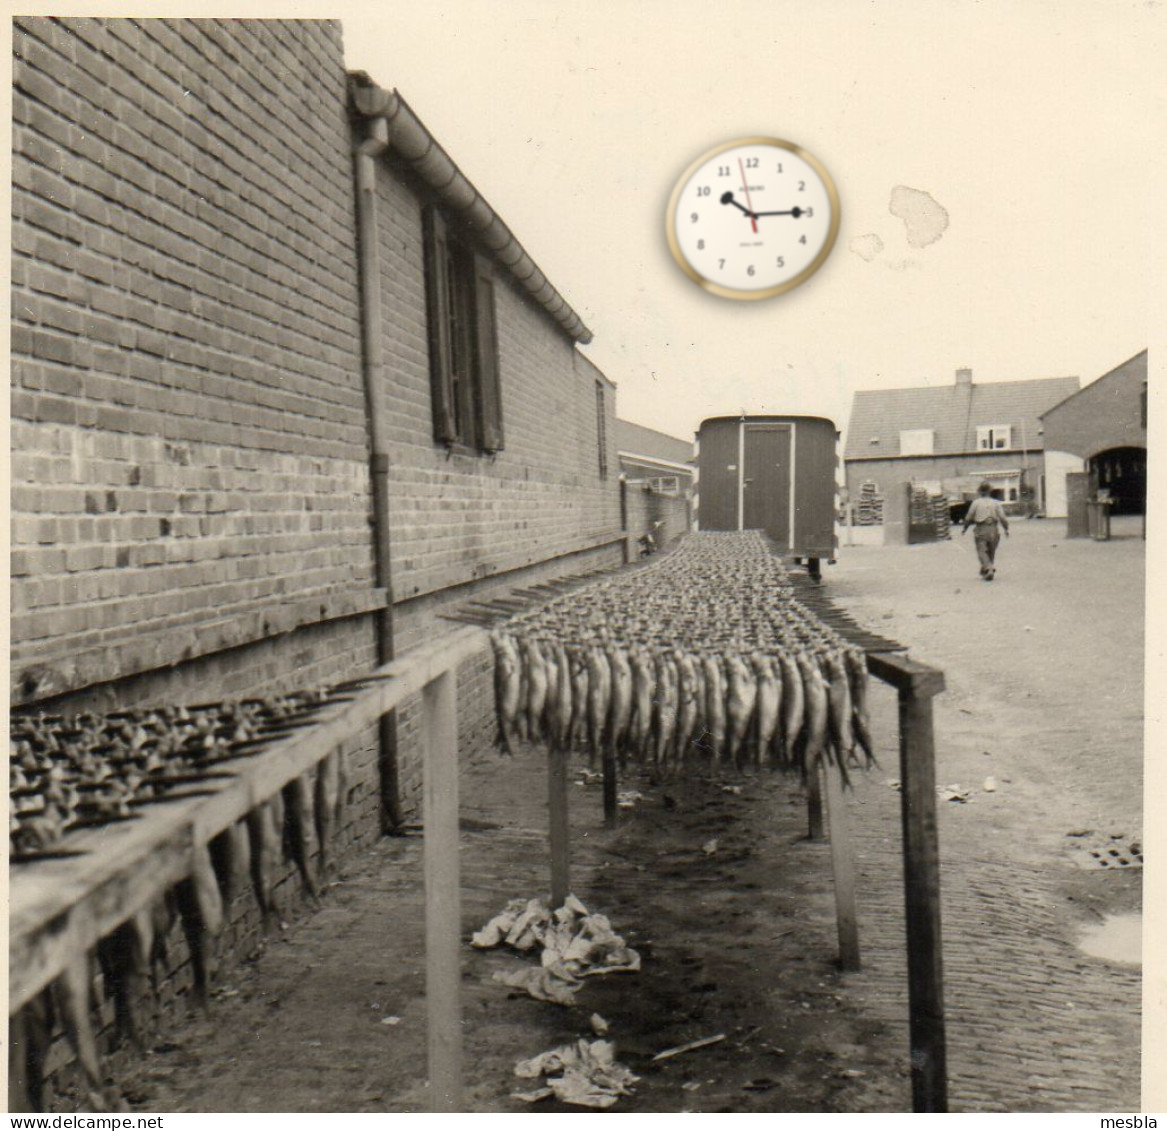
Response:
h=10 m=14 s=58
